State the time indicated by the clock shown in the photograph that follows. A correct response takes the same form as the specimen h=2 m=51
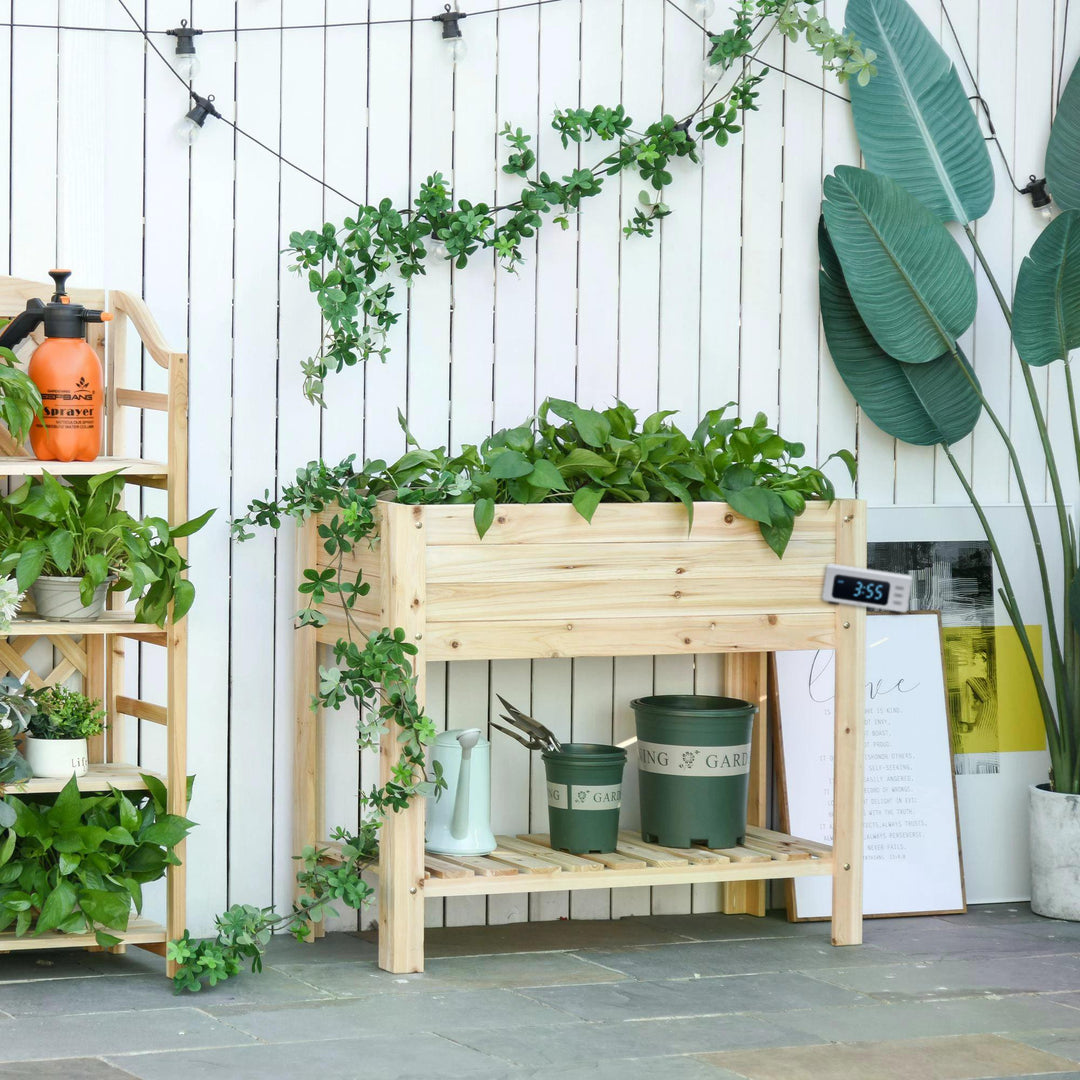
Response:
h=3 m=55
